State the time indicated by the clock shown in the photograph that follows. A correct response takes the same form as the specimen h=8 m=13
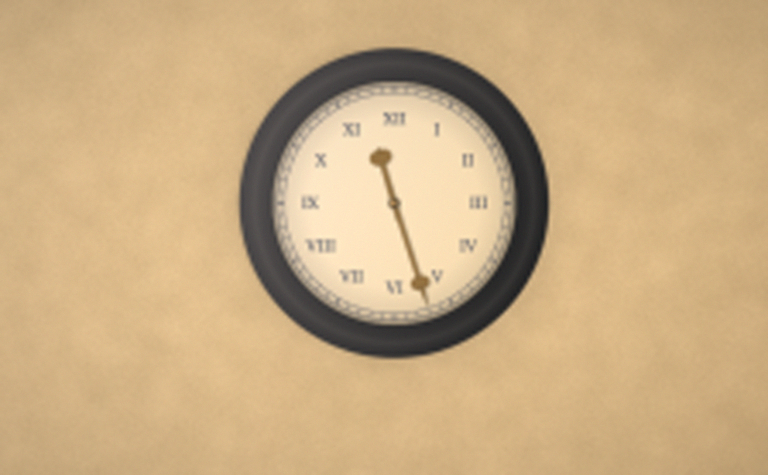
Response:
h=11 m=27
